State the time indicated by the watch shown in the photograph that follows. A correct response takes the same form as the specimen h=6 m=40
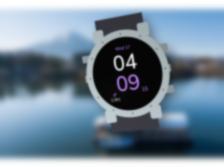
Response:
h=4 m=9
